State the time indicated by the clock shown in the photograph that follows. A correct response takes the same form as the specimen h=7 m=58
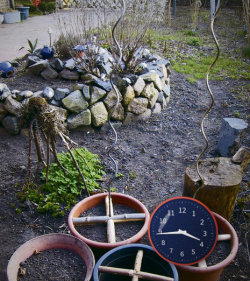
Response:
h=3 m=44
